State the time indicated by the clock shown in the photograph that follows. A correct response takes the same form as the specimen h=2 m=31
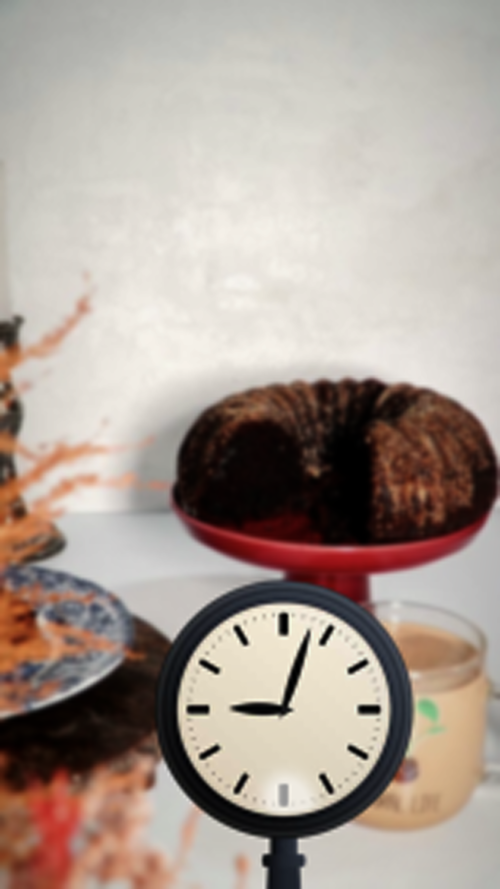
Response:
h=9 m=3
